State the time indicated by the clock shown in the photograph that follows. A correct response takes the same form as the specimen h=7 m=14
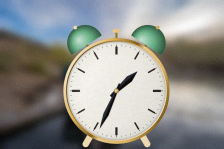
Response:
h=1 m=34
